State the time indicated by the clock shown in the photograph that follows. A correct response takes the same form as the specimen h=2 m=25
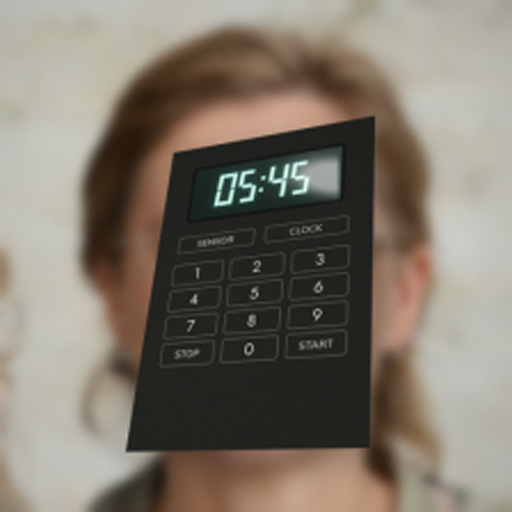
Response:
h=5 m=45
